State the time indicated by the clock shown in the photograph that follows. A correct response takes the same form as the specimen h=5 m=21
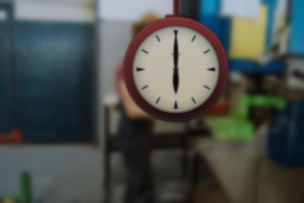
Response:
h=6 m=0
